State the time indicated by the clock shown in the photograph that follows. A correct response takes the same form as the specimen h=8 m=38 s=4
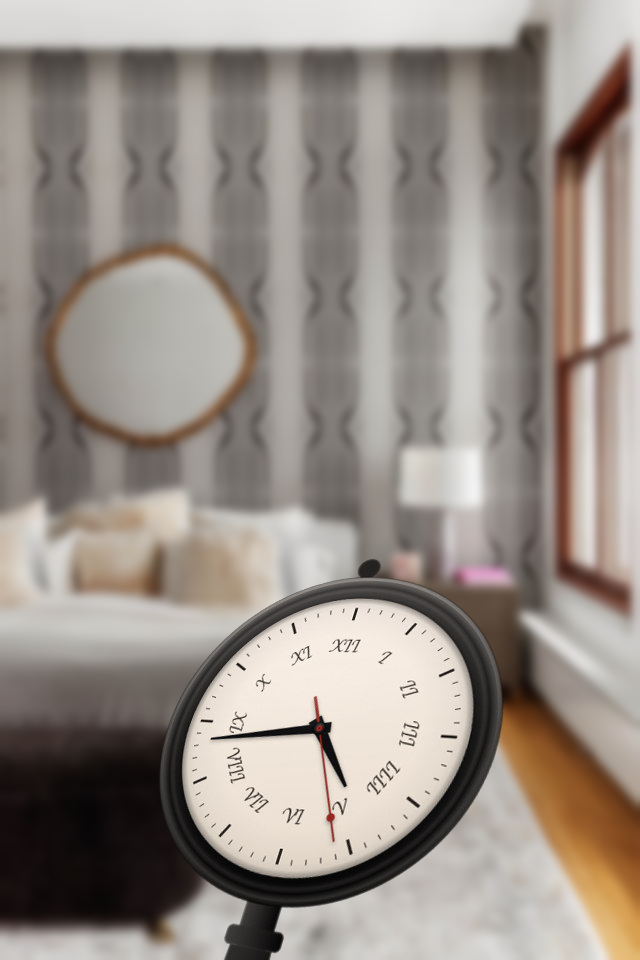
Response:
h=4 m=43 s=26
